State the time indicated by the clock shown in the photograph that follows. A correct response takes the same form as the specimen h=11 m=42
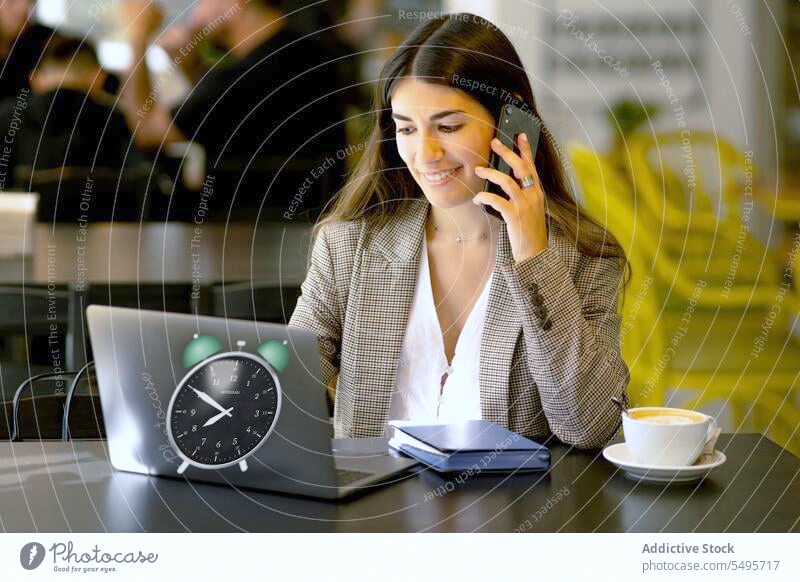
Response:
h=7 m=50
